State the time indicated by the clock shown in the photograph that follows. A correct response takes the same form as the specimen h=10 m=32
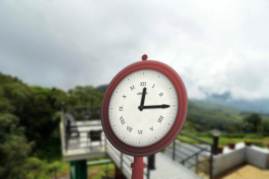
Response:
h=12 m=15
